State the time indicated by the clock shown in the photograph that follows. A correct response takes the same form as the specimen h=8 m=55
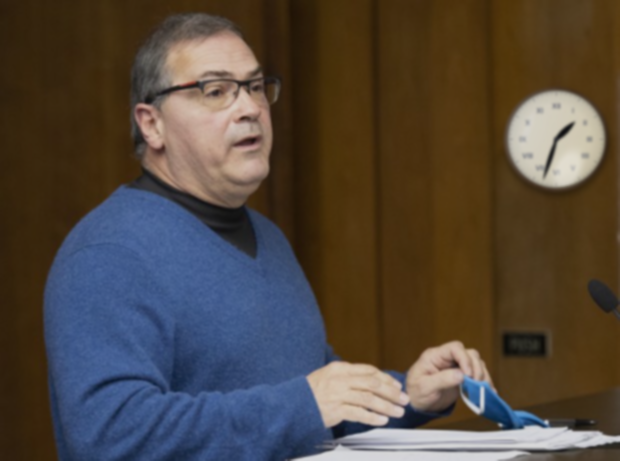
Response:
h=1 m=33
